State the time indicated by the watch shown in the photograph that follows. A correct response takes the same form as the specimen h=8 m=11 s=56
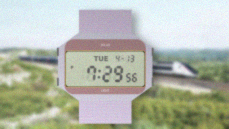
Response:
h=7 m=29 s=56
